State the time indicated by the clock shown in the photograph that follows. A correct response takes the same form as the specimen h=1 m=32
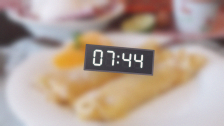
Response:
h=7 m=44
